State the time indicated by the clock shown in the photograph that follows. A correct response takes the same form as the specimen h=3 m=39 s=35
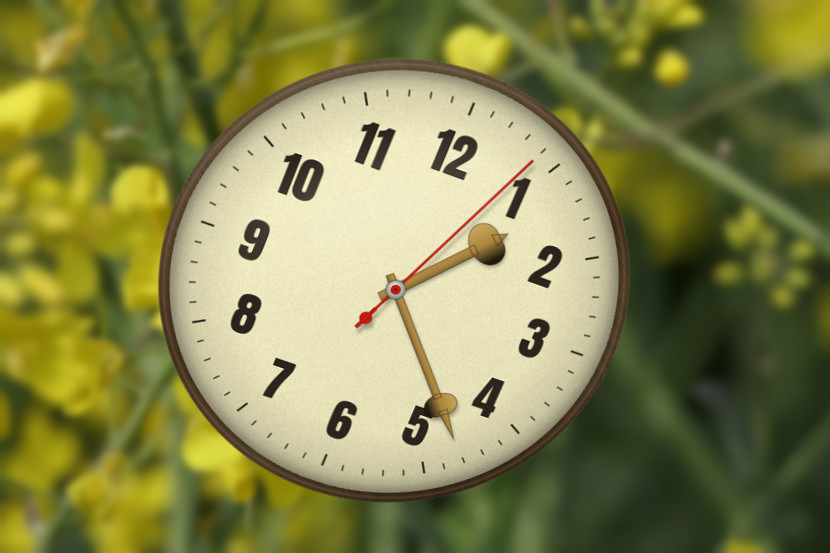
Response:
h=1 m=23 s=4
